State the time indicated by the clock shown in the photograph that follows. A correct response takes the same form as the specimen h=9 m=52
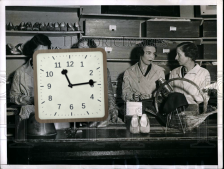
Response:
h=11 m=14
